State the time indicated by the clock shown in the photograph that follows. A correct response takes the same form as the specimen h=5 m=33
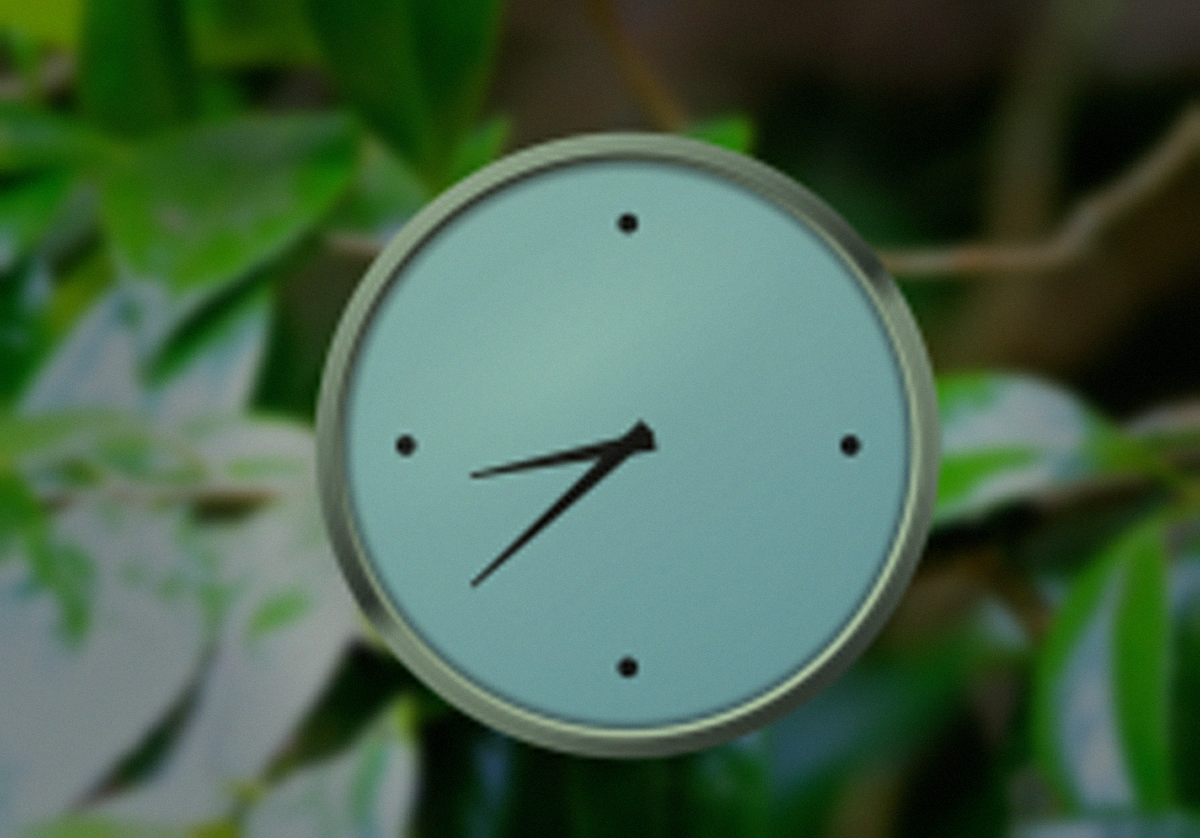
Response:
h=8 m=38
